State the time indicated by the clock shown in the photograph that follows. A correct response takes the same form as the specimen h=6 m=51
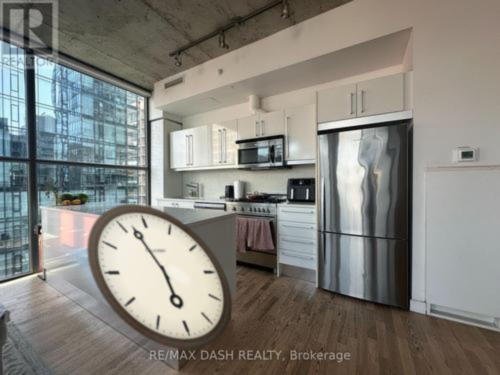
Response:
h=5 m=57
